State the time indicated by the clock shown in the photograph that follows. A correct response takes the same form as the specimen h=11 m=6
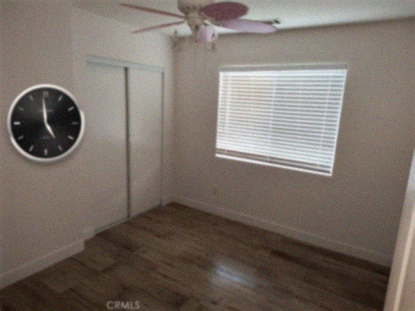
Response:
h=4 m=59
